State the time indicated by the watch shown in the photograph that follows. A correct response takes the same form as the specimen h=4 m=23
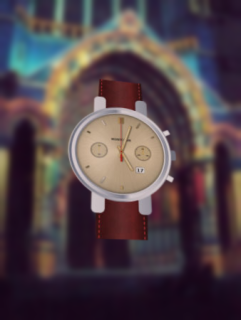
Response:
h=5 m=3
